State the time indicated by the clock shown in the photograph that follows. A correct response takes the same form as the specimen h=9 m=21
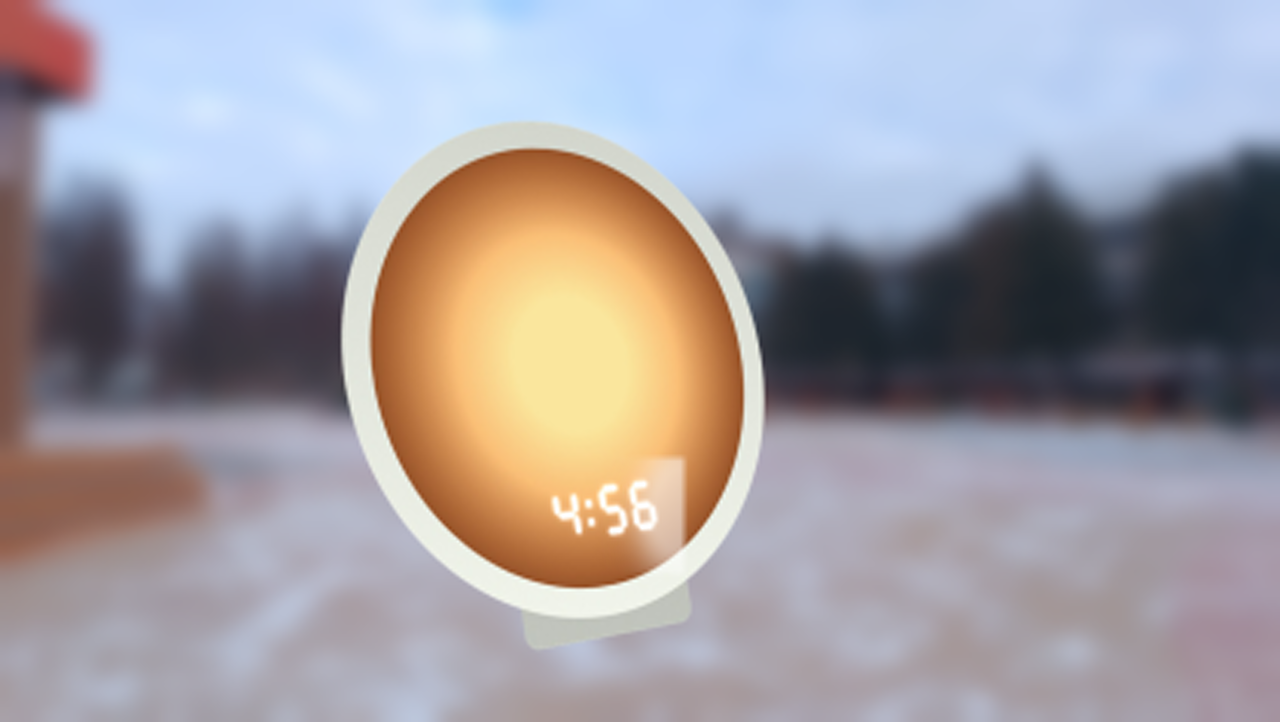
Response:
h=4 m=56
